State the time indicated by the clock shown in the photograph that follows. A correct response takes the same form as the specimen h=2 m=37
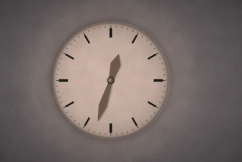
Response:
h=12 m=33
